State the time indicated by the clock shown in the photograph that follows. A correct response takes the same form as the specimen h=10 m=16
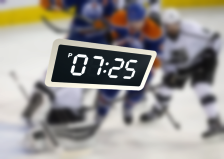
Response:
h=7 m=25
